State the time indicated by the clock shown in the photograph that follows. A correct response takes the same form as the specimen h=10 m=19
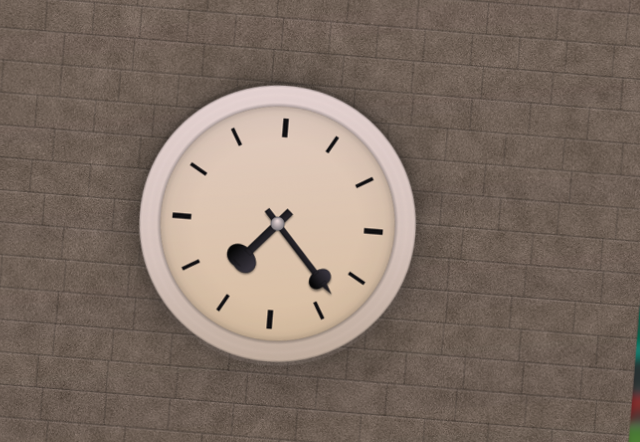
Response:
h=7 m=23
